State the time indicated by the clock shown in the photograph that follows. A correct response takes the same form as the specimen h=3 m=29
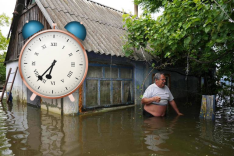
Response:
h=6 m=37
